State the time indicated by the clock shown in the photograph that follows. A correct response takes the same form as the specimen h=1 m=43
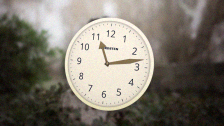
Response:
h=11 m=13
